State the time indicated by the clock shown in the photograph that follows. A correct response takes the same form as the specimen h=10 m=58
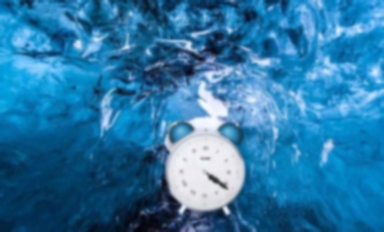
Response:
h=4 m=21
